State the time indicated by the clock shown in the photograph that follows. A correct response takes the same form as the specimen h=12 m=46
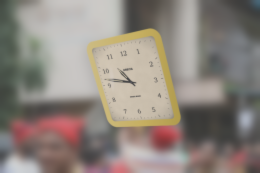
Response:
h=10 m=47
